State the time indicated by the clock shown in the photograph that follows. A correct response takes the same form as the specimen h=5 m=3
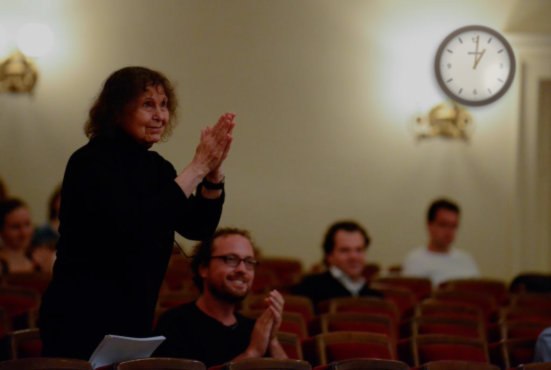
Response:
h=1 m=1
